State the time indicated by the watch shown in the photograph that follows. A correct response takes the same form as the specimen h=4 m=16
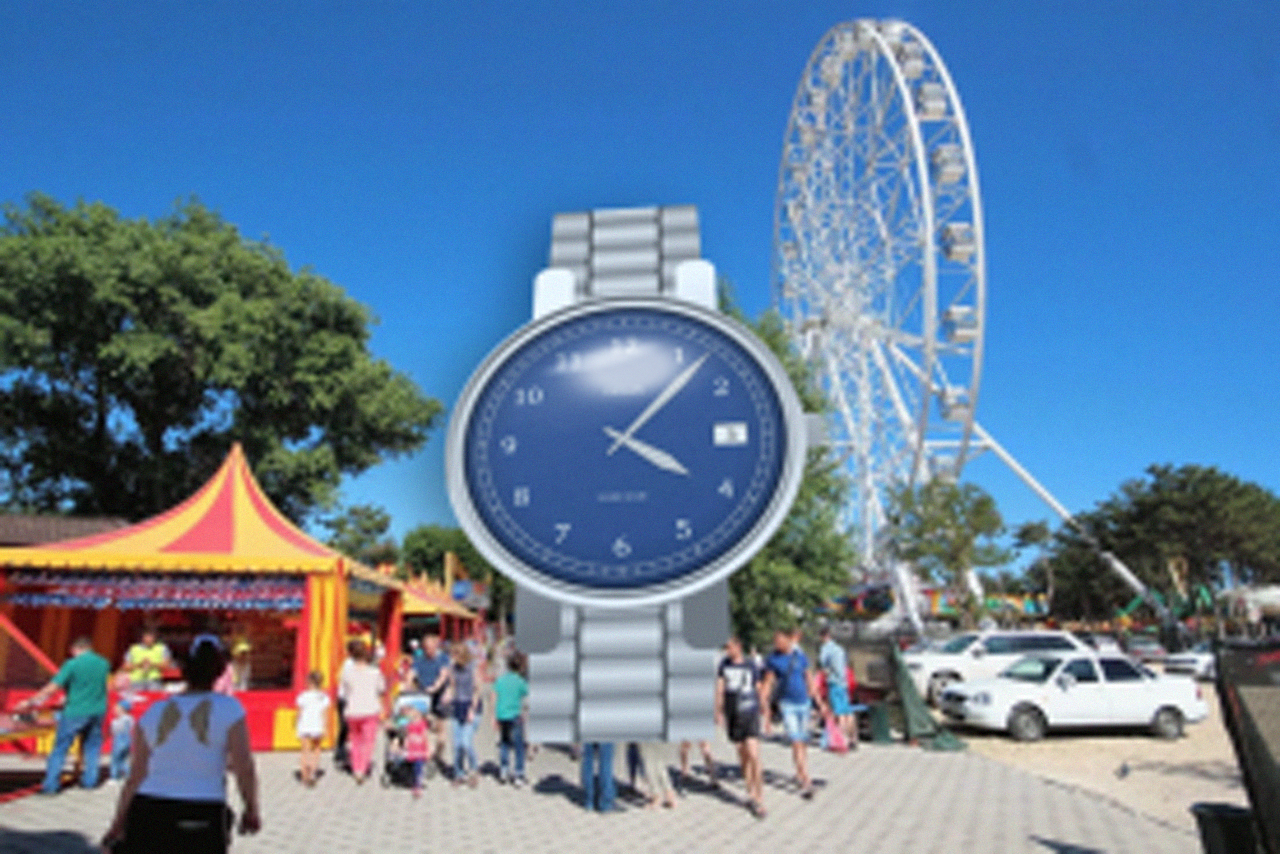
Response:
h=4 m=7
